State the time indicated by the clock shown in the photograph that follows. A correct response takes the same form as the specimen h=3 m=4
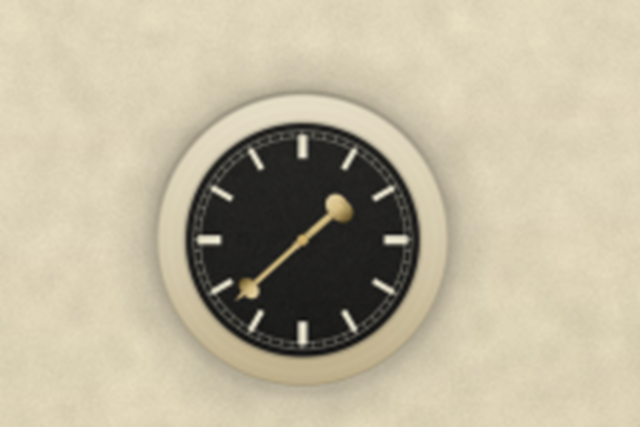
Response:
h=1 m=38
